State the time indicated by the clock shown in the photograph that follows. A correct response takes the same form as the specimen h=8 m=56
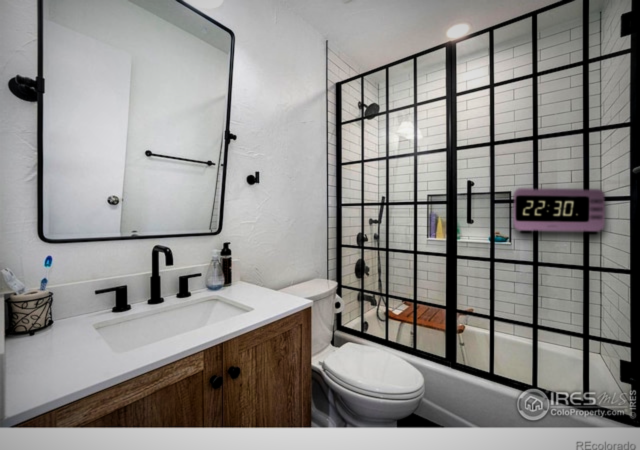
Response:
h=22 m=30
